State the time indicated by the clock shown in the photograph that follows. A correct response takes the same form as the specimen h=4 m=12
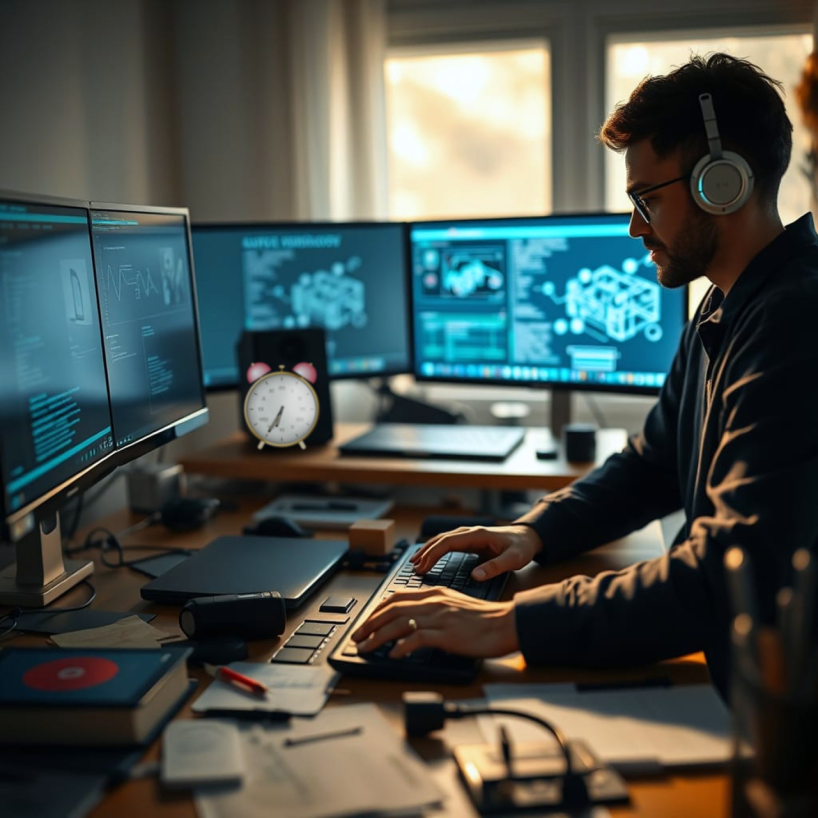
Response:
h=6 m=35
